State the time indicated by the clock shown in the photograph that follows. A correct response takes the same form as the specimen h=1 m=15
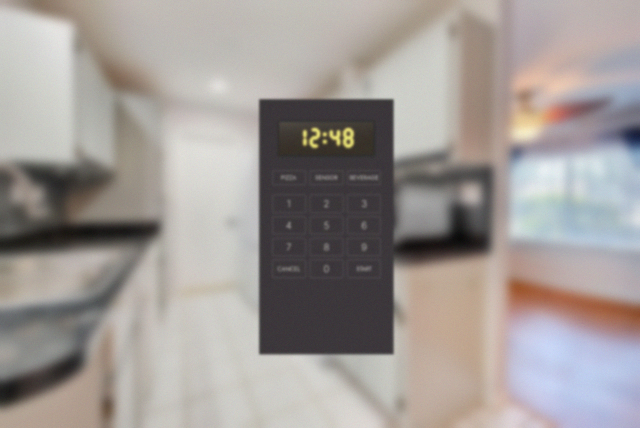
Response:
h=12 m=48
